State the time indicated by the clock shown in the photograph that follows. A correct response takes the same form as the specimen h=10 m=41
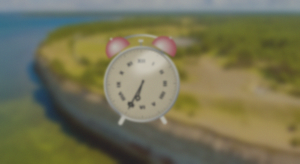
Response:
h=6 m=35
